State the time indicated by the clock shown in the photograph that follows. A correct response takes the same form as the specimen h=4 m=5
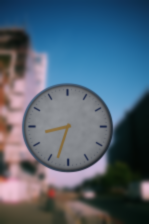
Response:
h=8 m=33
